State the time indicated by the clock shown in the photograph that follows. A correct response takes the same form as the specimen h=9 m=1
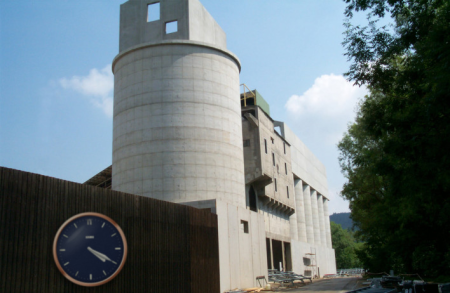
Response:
h=4 m=20
